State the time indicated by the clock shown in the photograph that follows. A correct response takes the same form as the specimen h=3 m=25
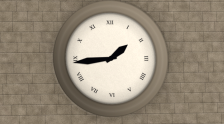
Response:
h=1 m=44
